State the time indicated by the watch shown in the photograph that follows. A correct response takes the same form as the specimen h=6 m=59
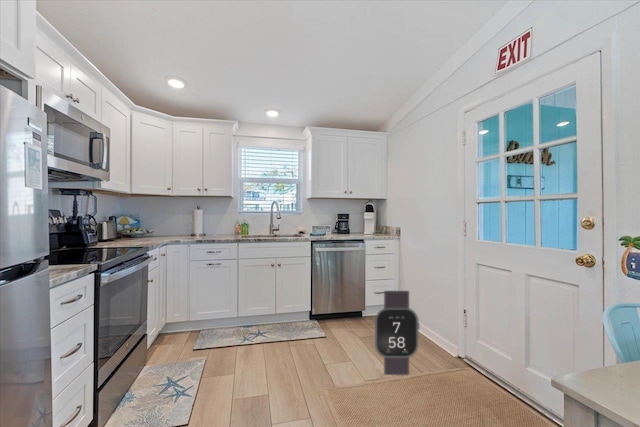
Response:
h=7 m=58
